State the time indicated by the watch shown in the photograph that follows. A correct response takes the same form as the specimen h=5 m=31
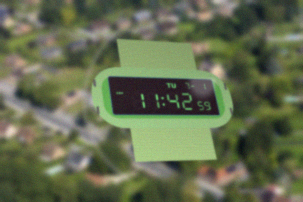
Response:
h=11 m=42
